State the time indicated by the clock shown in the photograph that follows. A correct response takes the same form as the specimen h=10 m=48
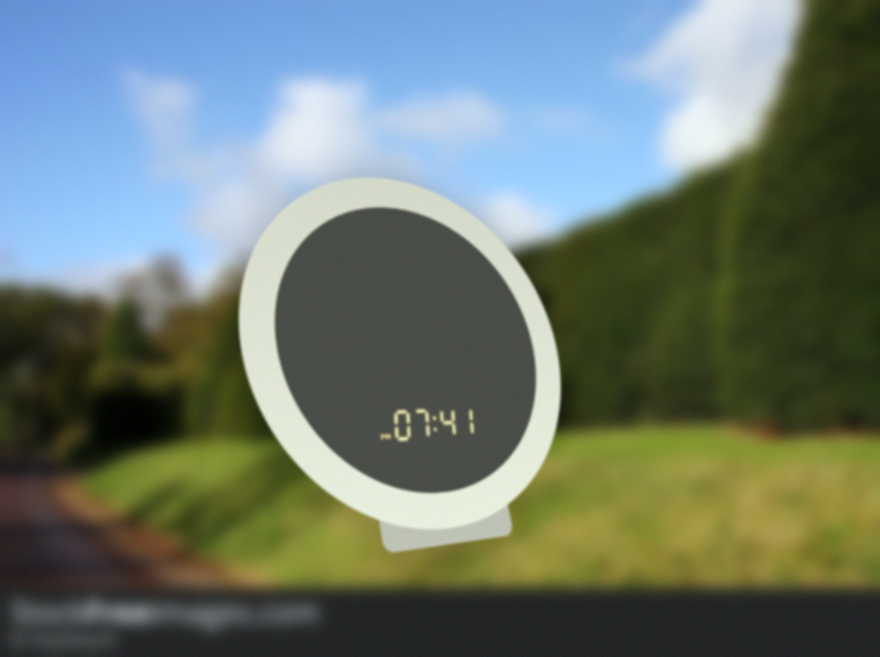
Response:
h=7 m=41
